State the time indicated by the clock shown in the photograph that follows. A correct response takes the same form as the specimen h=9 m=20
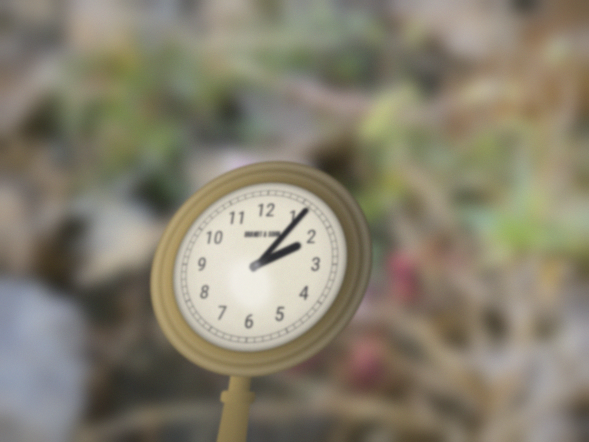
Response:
h=2 m=6
